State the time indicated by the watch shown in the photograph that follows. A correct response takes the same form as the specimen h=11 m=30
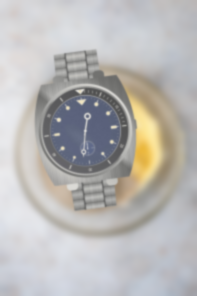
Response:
h=12 m=32
